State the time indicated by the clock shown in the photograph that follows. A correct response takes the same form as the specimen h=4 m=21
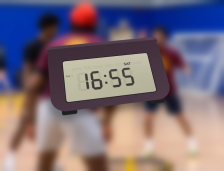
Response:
h=16 m=55
